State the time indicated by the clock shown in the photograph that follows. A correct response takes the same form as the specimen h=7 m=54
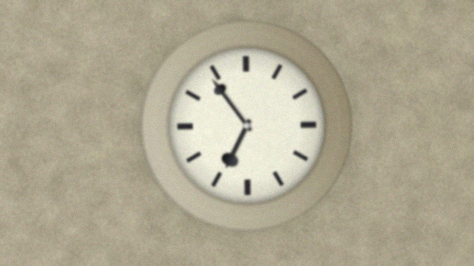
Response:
h=6 m=54
